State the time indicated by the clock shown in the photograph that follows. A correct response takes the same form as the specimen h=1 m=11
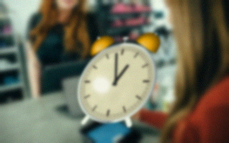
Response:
h=12 m=58
